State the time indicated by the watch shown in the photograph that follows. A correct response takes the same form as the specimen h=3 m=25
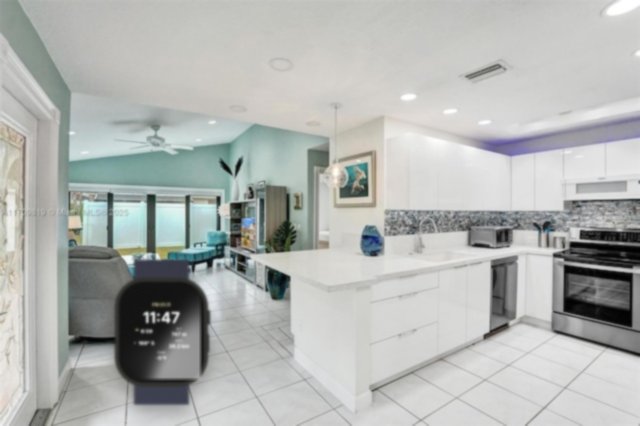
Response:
h=11 m=47
